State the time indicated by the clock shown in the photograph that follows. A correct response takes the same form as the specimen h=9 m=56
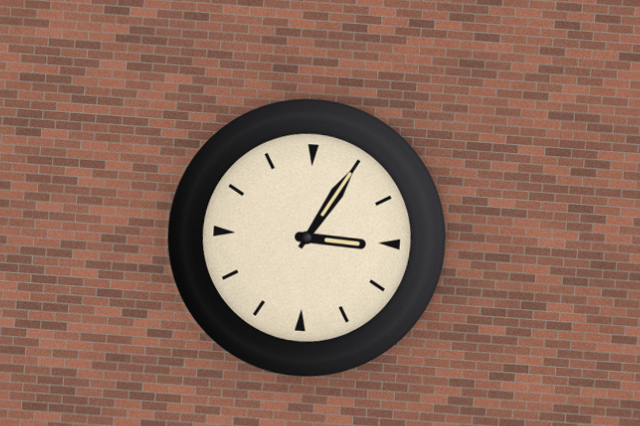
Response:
h=3 m=5
